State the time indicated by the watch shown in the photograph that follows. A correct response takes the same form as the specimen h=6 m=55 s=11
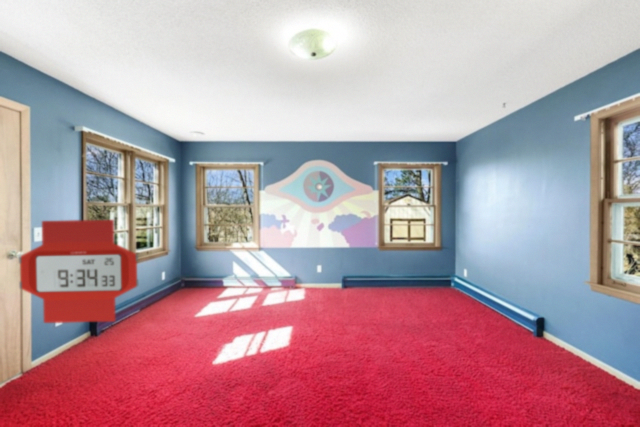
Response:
h=9 m=34 s=33
